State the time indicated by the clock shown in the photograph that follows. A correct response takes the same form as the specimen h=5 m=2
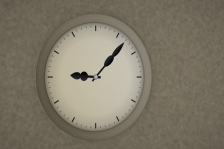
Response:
h=9 m=7
